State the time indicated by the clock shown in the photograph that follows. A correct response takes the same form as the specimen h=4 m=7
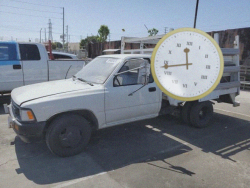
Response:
h=11 m=43
